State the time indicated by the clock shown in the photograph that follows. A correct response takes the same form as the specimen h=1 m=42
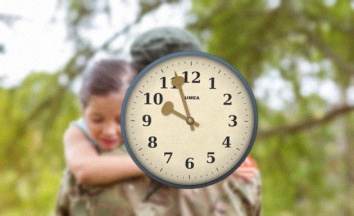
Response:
h=9 m=57
